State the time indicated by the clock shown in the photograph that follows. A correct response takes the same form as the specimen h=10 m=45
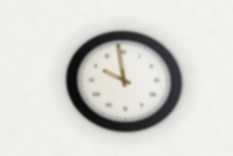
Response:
h=9 m=59
